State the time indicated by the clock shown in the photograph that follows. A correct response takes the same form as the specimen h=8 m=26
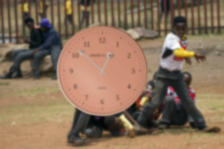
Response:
h=12 m=52
